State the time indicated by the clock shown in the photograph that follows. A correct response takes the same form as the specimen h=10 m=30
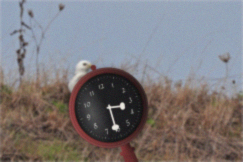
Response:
h=3 m=31
